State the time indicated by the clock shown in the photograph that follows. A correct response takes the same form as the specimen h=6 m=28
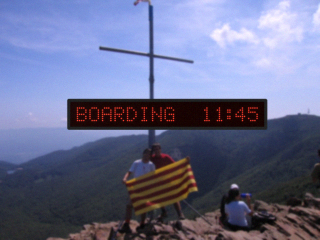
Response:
h=11 m=45
